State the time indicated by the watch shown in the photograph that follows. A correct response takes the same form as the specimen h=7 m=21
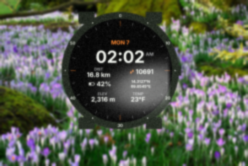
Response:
h=2 m=2
